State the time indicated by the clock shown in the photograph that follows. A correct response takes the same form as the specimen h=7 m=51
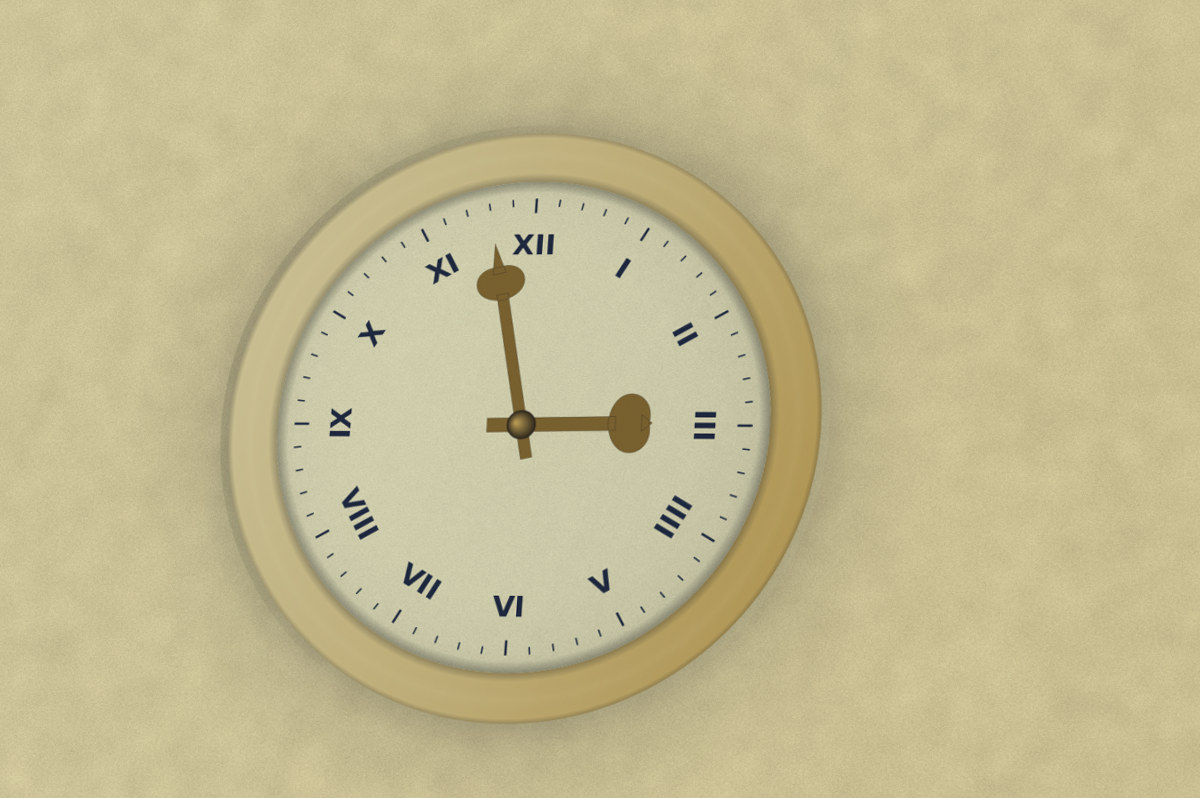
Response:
h=2 m=58
